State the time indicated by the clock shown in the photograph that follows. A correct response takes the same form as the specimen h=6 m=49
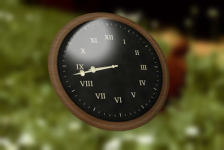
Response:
h=8 m=43
